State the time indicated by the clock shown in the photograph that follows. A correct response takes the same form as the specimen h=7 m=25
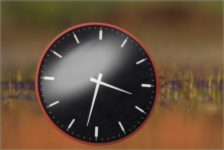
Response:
h=3 m=32
